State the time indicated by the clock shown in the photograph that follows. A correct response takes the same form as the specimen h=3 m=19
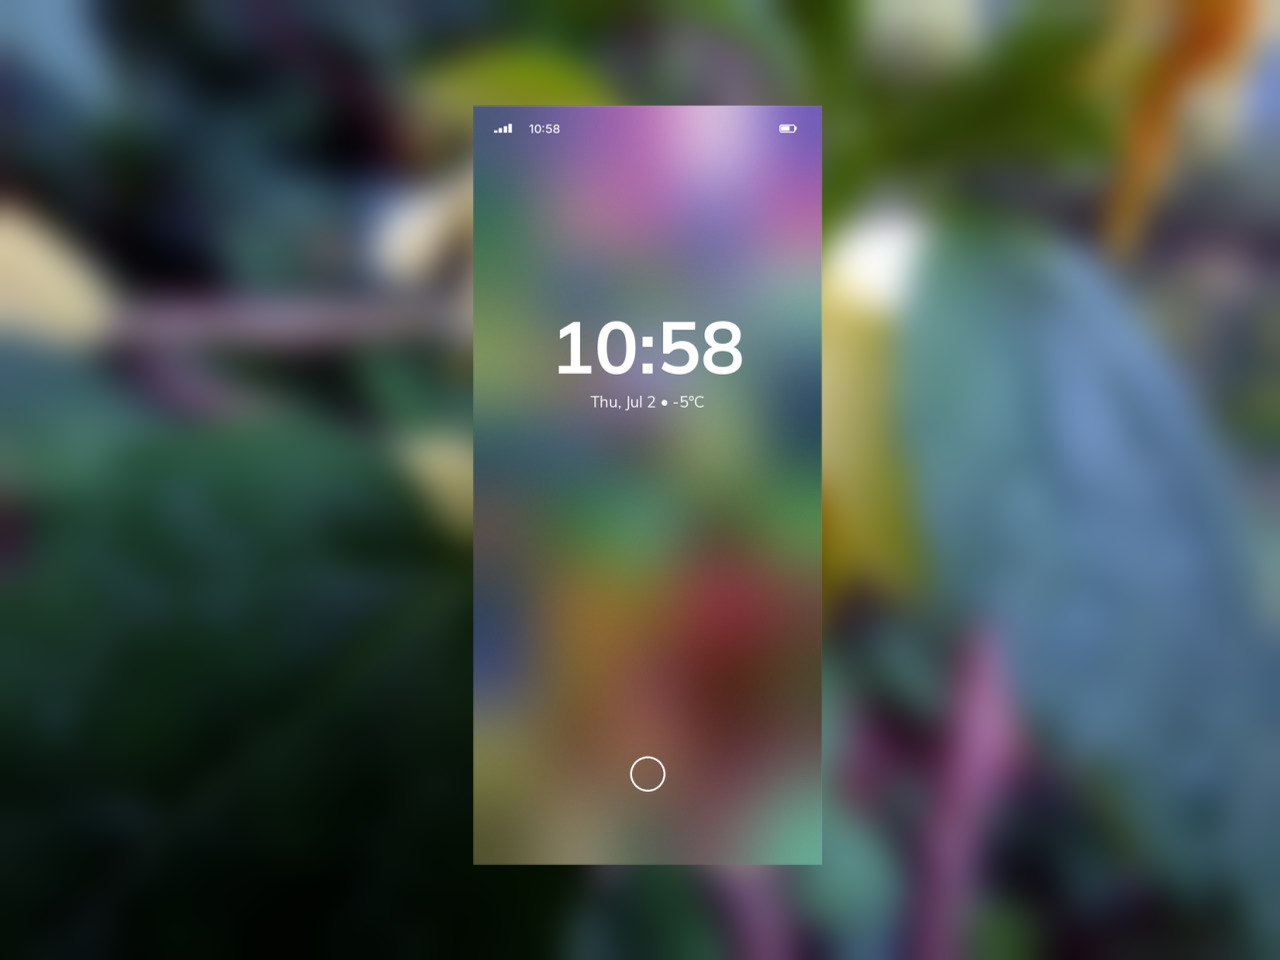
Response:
h=10 m=58
